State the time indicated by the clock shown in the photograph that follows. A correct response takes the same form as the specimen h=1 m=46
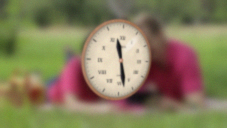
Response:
h=11 m=28
